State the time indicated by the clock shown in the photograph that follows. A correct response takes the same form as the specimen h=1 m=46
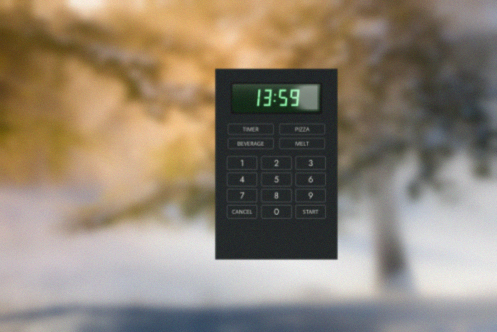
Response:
h=13 m=59
